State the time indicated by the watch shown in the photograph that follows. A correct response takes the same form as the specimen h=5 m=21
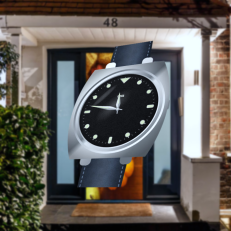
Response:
h=11 m=47
